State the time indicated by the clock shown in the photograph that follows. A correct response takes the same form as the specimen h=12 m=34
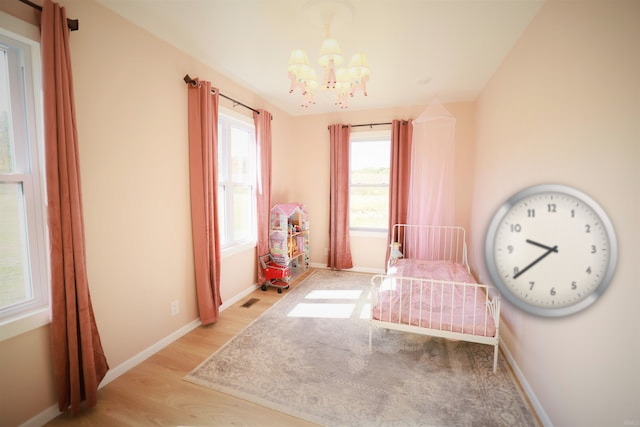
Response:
h=9 m=39
